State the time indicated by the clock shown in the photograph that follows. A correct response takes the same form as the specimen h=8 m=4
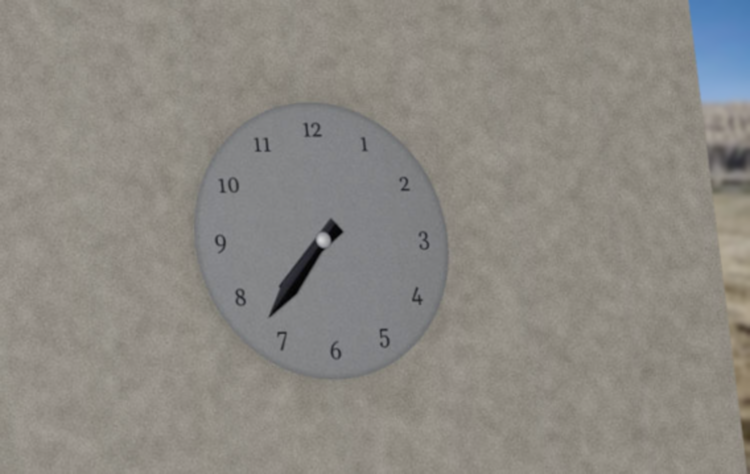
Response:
h=7 m=37
